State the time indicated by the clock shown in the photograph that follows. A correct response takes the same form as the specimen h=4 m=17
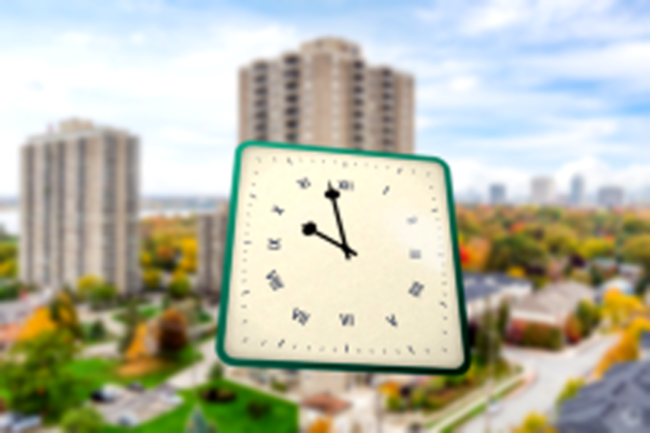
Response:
h=9 m=58
